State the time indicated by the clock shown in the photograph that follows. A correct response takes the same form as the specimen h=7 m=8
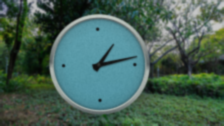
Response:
h=1 m=13
